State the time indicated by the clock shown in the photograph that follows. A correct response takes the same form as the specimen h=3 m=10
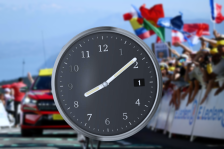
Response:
h=8 m=9
